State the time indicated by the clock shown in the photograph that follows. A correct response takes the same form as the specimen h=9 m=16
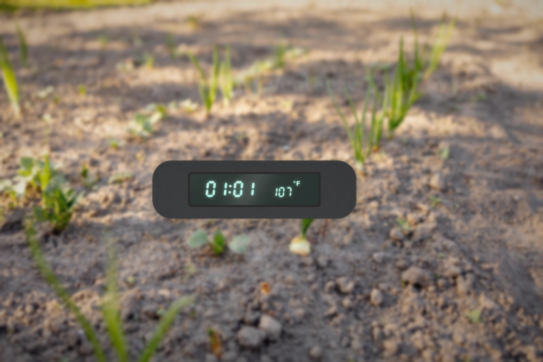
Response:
h=1 m=1
